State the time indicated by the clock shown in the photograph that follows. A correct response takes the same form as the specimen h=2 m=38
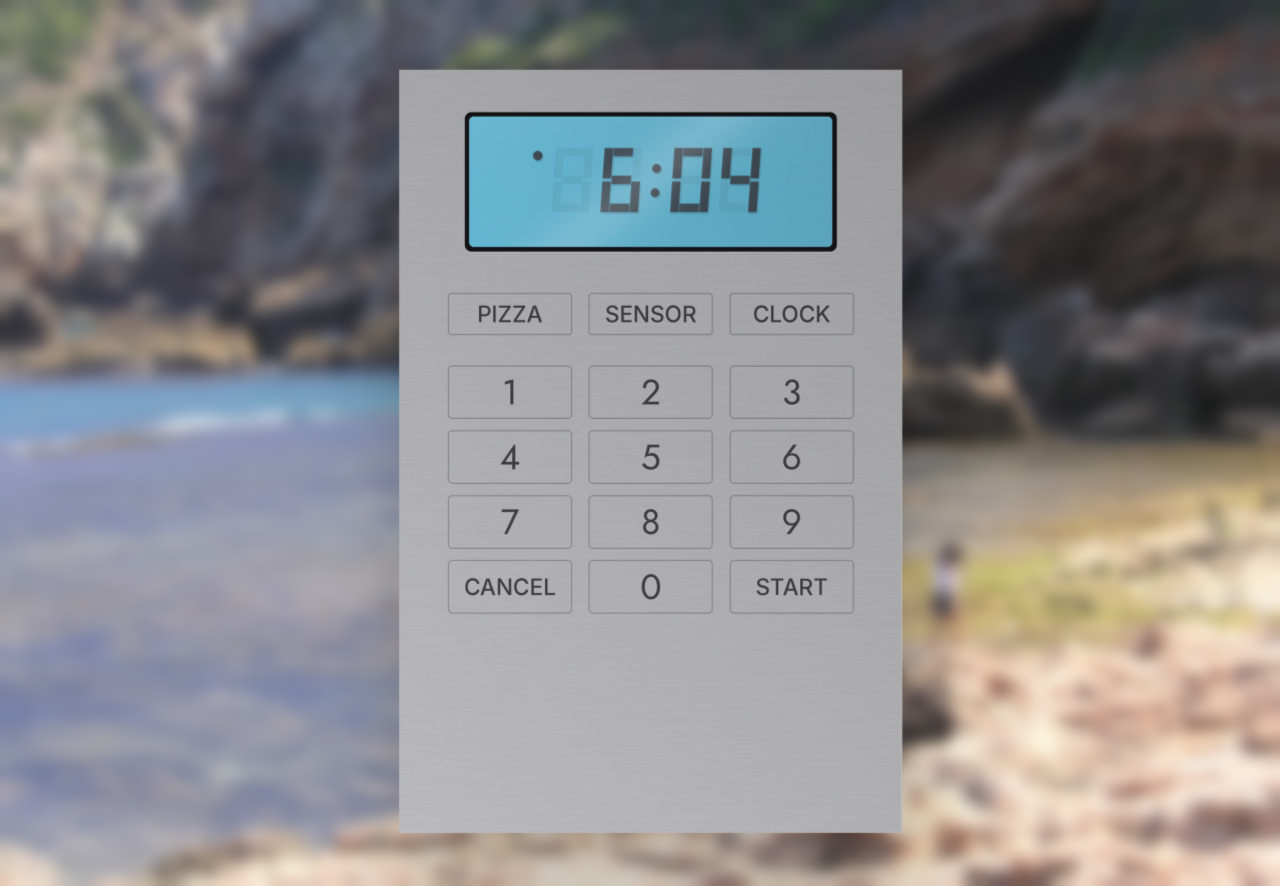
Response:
h=6 m=4
